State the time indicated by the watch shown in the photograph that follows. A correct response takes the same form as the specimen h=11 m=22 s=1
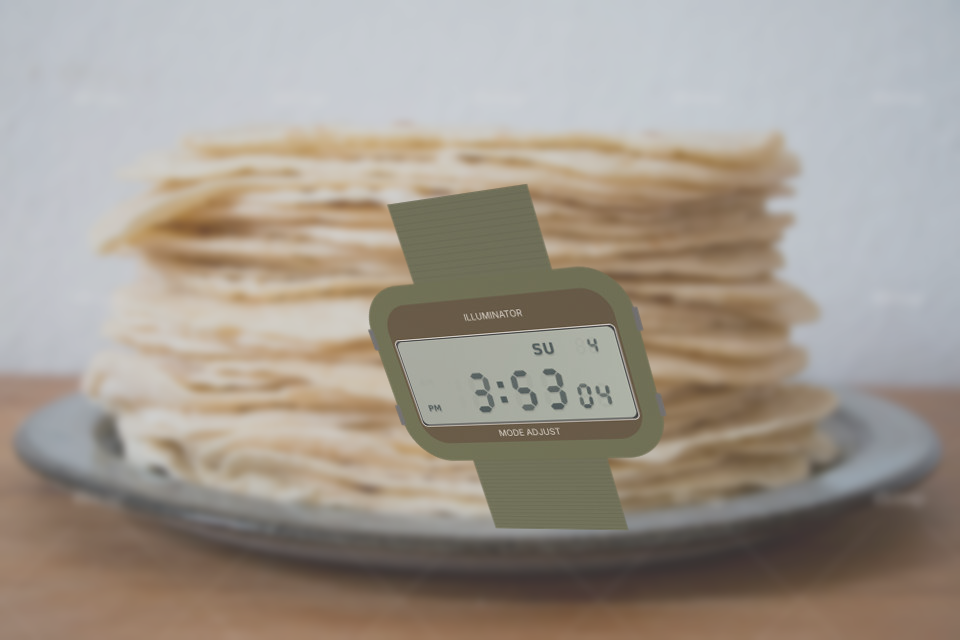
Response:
h=3 m=53 s=4
